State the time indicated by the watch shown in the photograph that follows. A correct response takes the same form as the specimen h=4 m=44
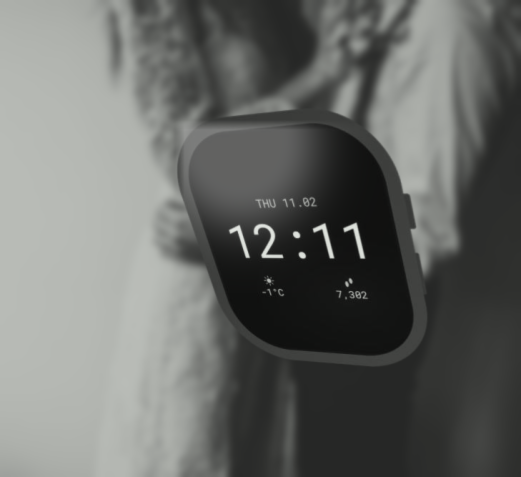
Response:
h=12 m=11
